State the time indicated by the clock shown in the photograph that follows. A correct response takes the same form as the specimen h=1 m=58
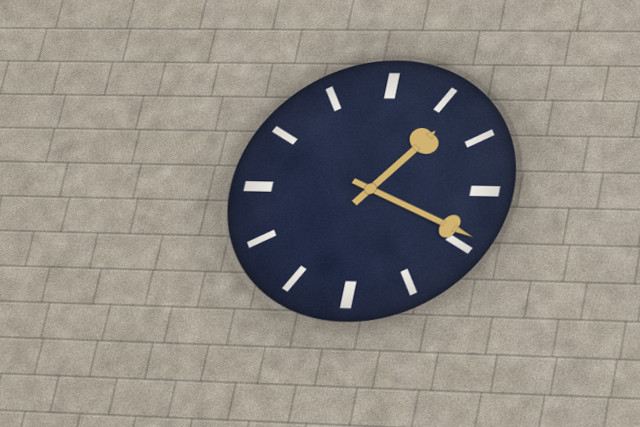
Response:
h=1 m=19
